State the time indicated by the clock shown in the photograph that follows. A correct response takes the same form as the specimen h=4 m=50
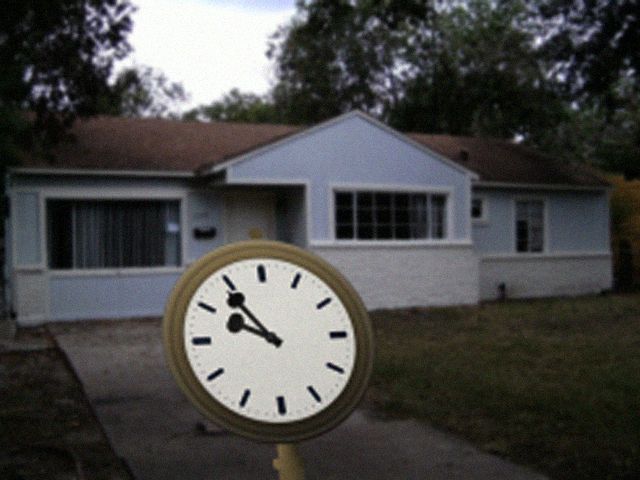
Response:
h=9 m=54
